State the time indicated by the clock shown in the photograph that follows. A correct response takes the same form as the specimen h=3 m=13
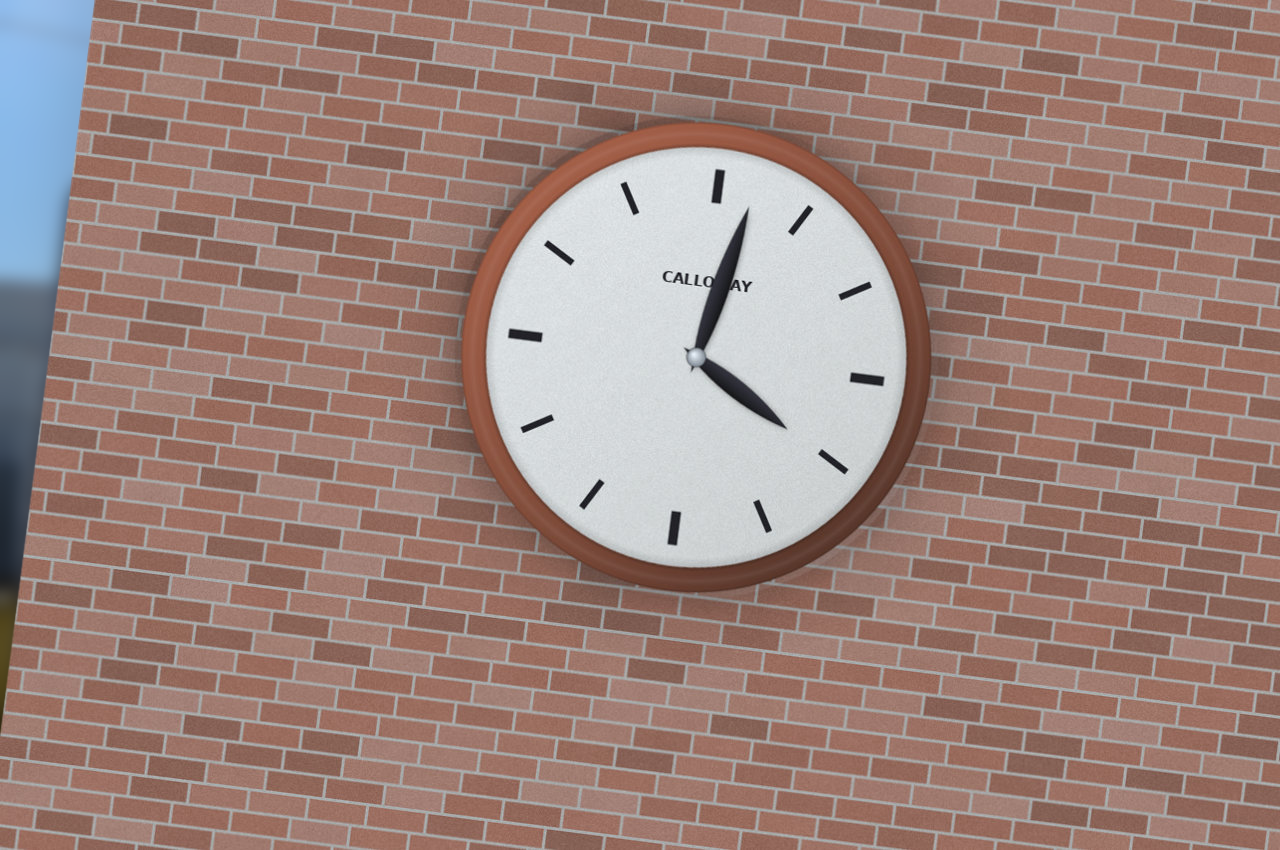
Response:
h=4 m=2
